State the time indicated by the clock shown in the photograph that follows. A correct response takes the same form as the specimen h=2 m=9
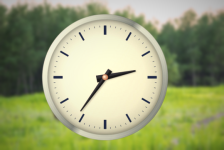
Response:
h=2 m=36
